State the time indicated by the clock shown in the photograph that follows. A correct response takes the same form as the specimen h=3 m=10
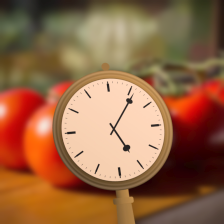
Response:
h=5 m=6
